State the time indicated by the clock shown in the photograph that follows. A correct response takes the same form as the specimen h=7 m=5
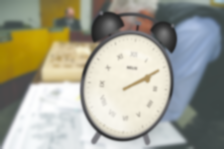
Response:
h=2 m=10
